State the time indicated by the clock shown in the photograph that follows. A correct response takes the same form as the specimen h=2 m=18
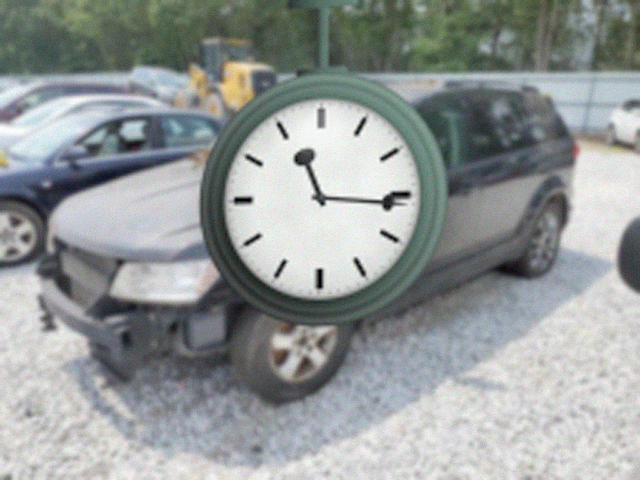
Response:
h=11 m=16
